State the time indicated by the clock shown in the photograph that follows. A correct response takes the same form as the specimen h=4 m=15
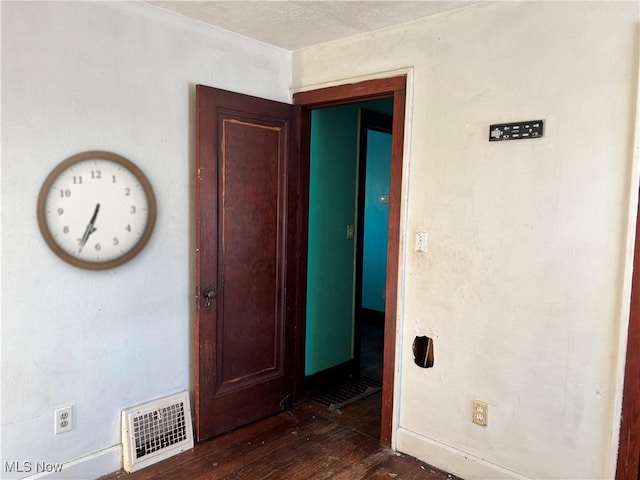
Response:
h=6 m=34
